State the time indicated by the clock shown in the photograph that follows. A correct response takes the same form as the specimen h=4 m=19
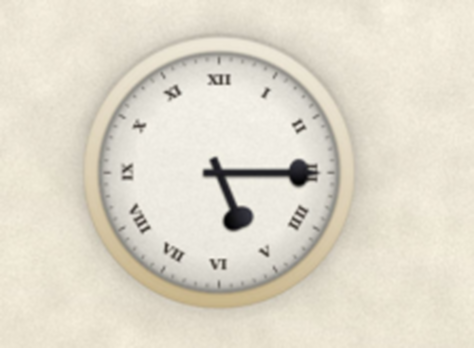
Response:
h=5 m=15
